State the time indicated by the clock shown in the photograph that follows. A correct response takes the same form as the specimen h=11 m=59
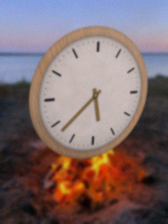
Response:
h=5 m=38
